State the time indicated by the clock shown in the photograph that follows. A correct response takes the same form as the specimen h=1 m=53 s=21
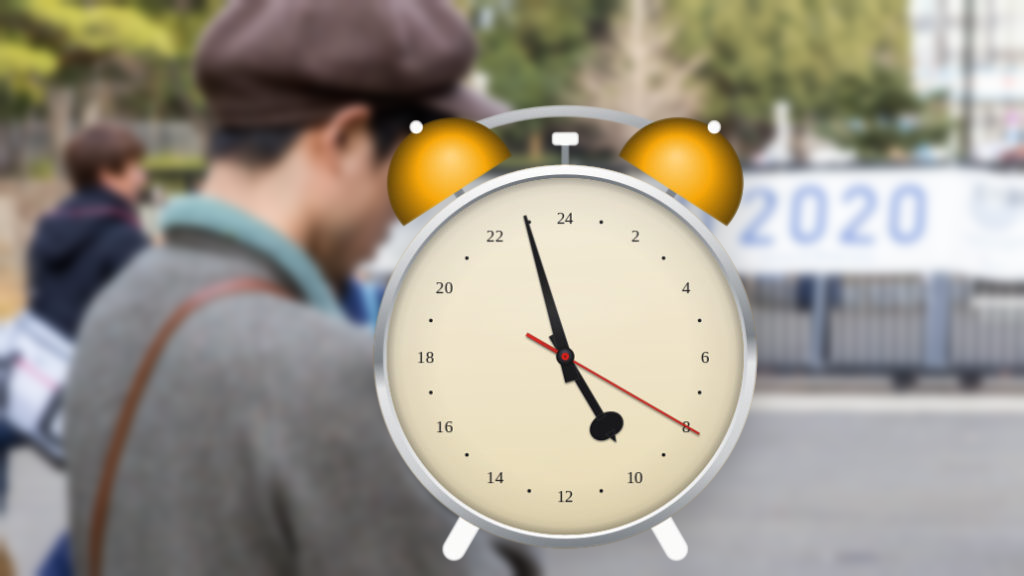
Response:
h=9 m=57 s=20
